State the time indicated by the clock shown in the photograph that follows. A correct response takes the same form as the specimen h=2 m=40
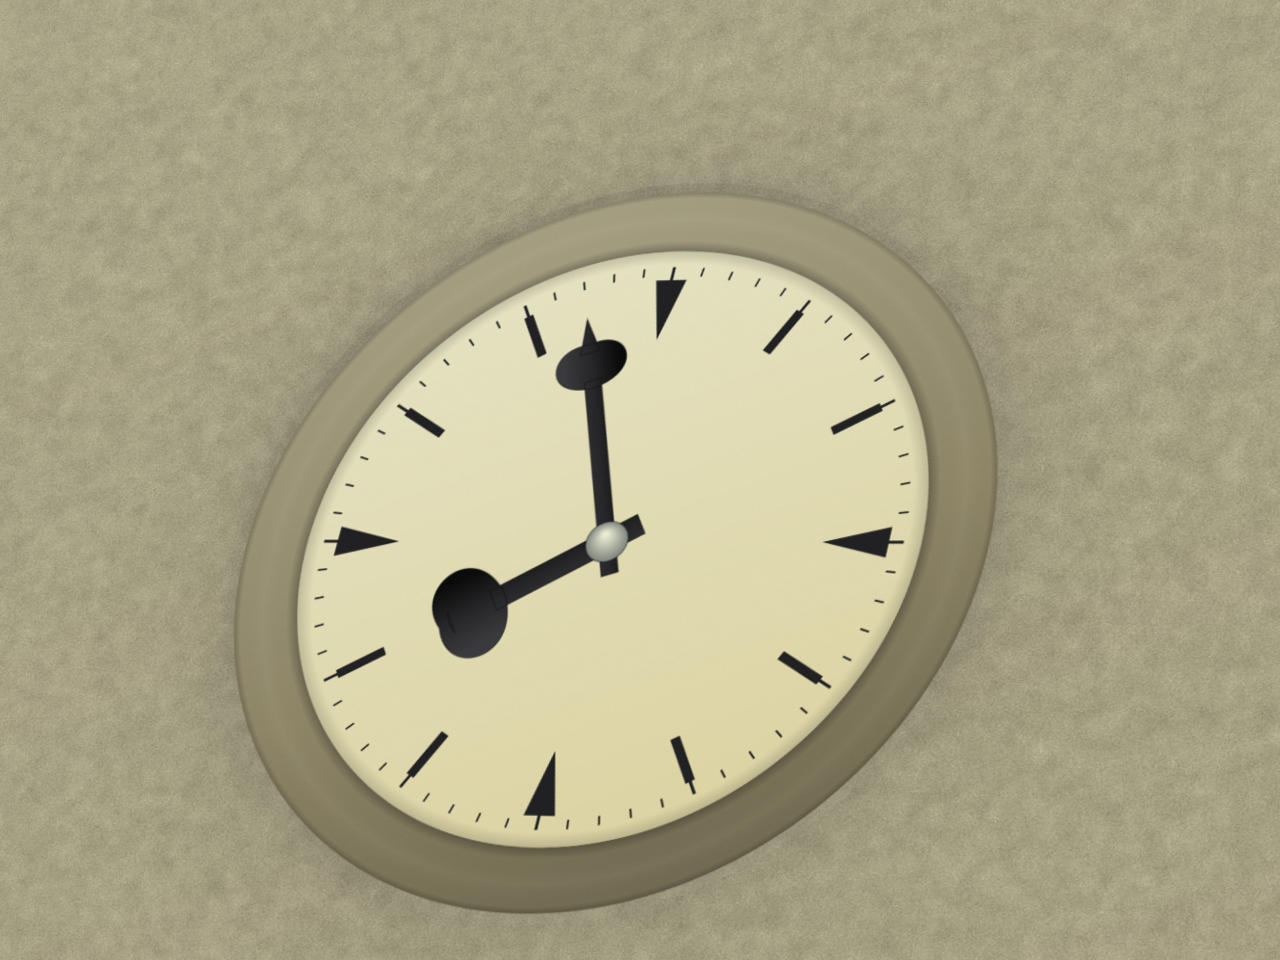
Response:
h=7 m=57
